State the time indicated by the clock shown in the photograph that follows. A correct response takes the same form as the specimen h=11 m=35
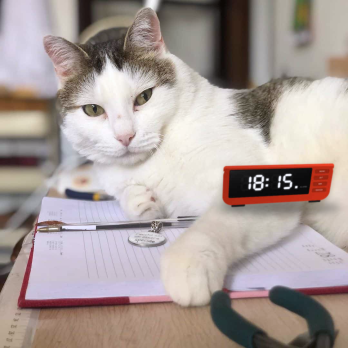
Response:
h=18 m=15
